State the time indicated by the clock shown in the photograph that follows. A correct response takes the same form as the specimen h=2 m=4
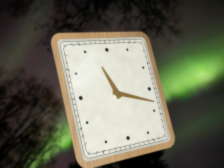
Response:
h=11 m=18
